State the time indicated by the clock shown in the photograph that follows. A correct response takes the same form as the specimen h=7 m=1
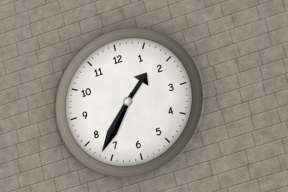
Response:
h=1 m=37
